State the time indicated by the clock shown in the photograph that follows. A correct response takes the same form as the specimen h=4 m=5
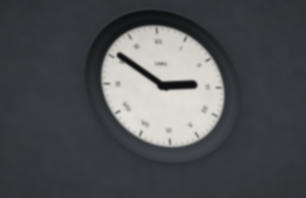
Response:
h=2 m=51
